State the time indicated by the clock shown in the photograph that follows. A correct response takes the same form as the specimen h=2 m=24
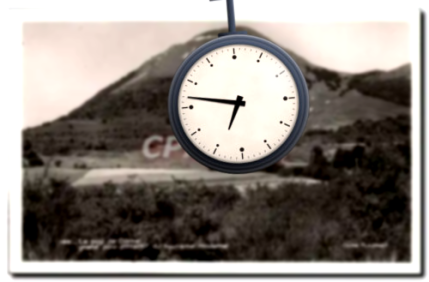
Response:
h=6 m=47
